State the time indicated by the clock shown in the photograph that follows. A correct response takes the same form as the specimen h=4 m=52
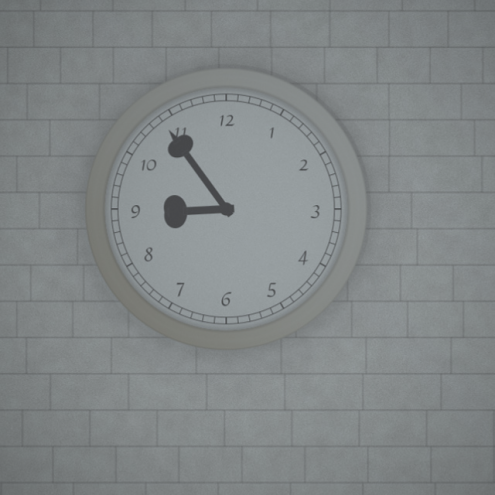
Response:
h=8 m=54
